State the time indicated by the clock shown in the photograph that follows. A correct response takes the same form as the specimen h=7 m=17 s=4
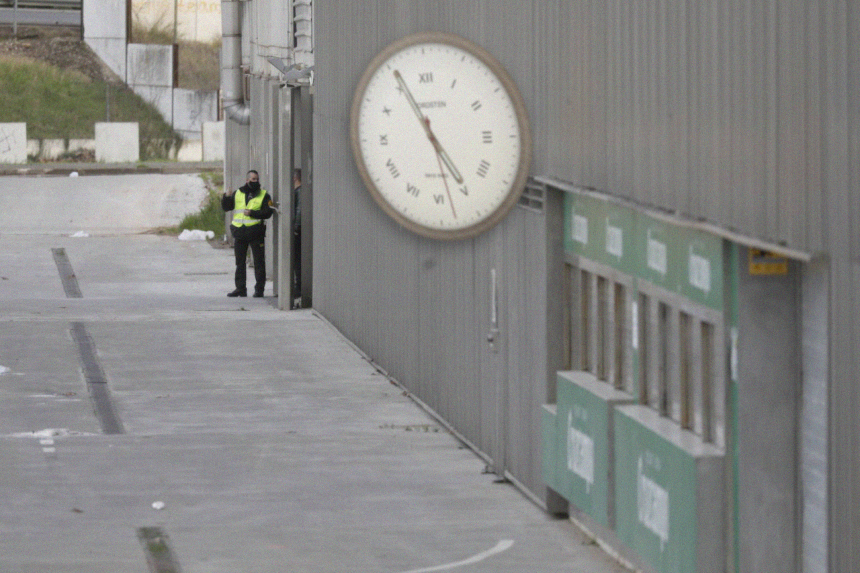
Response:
h=4 m=55 s=28
